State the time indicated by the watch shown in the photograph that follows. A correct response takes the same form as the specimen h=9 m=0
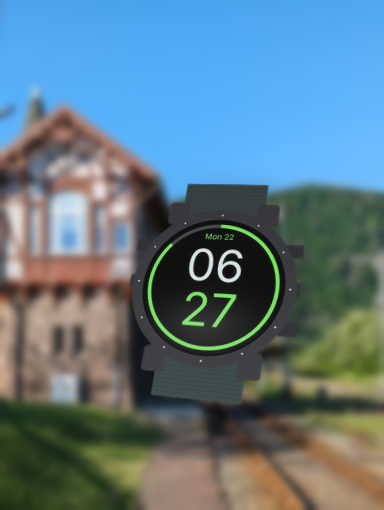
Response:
h=6 m=27
